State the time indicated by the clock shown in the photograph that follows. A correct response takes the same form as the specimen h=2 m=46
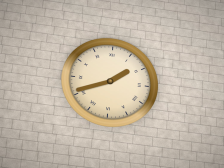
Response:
h=1 m=41
